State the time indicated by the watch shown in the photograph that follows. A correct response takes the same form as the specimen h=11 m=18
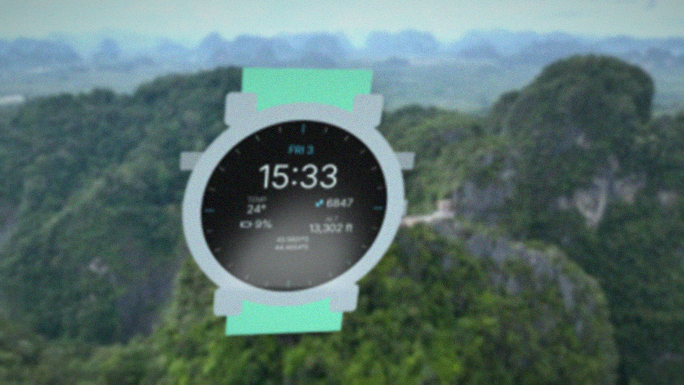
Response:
h=15 m=33
